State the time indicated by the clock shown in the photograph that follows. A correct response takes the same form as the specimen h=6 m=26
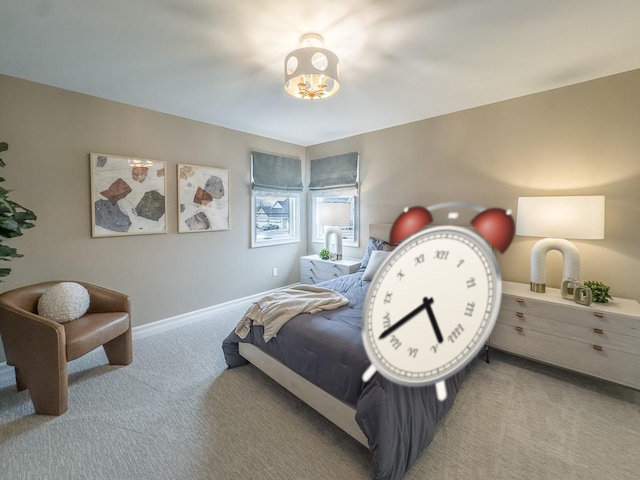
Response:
h=4 m=38
